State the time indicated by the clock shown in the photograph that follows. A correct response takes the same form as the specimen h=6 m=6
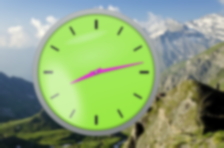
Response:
h=8 m=13
